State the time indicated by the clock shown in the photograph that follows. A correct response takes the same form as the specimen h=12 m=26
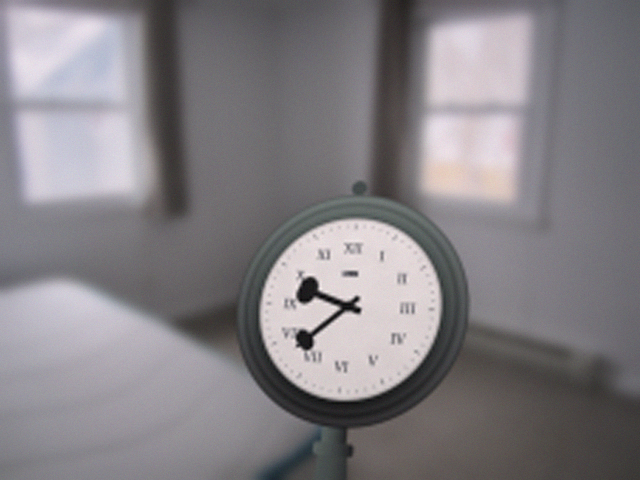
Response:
h=9 m=38
